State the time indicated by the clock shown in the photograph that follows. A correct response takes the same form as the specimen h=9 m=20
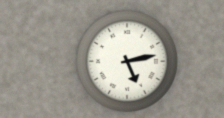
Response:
h=5 m=13
